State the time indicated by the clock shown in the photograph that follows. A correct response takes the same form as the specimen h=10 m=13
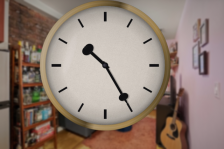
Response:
h=10 m=25
